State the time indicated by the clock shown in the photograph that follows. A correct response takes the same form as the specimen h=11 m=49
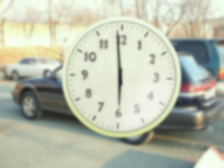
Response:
h=5 m=59
